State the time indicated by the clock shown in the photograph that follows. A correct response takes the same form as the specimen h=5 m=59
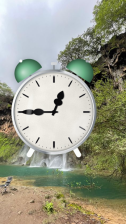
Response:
h=12 m=45
